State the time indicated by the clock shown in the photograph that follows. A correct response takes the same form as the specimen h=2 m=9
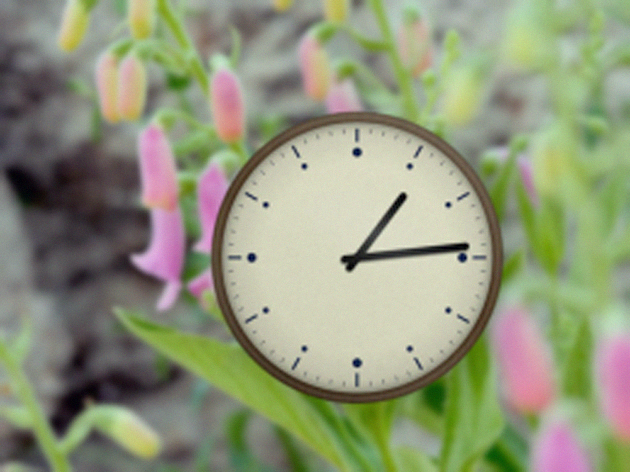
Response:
h=1 m=14
